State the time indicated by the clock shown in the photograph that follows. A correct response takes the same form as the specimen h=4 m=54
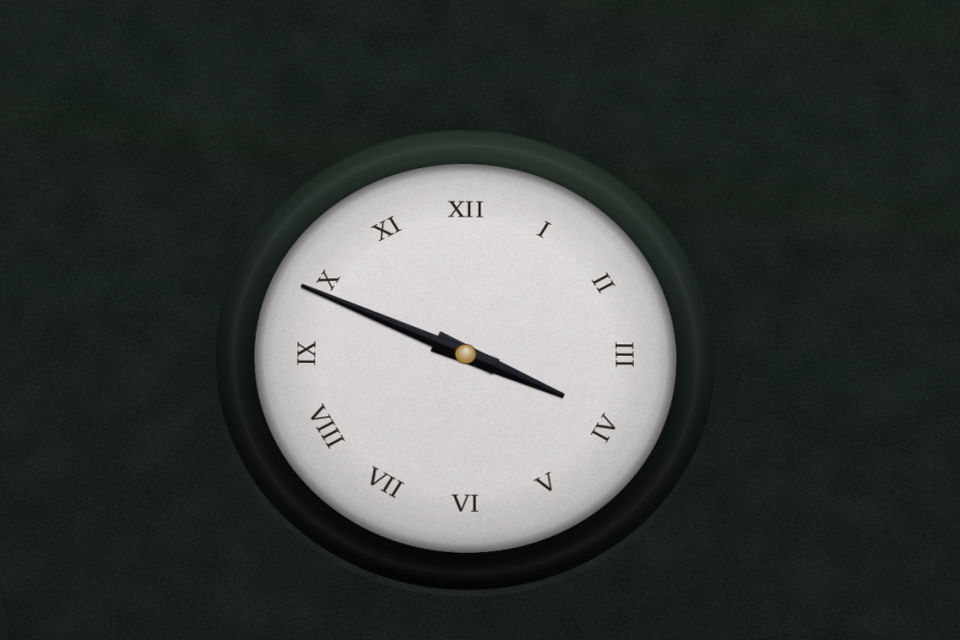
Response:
h=3 m=49
